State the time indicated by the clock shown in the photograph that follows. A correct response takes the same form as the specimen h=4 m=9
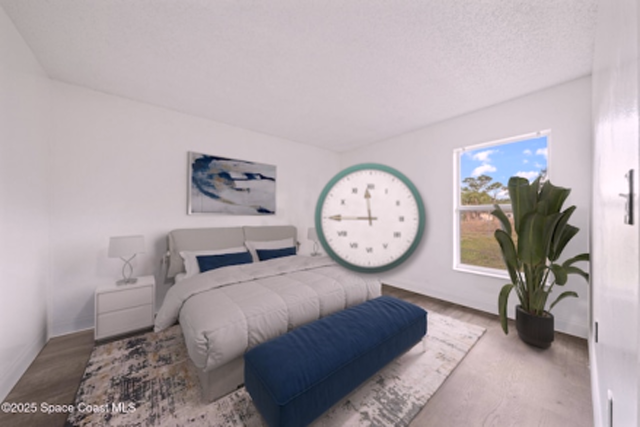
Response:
h=11 m=45
